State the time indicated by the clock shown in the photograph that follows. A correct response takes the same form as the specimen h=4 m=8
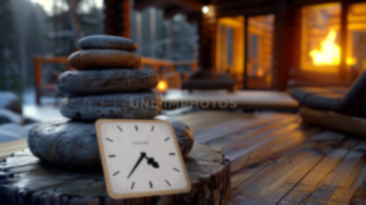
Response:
h=4 m=37
